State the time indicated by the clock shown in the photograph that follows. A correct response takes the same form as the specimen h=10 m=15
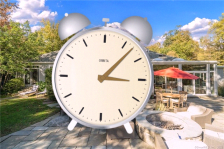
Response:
h=3 m=7
